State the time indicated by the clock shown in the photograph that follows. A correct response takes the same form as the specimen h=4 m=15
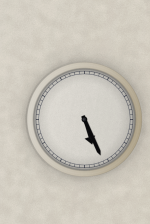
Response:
h=5 m=26
